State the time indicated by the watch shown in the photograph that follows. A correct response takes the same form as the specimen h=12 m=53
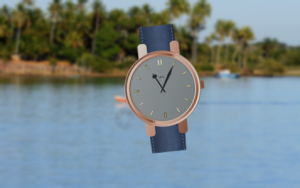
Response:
h=11 m=5
